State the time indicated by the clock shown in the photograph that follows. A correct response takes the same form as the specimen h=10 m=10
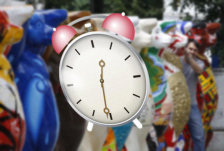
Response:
h=12 m=31
